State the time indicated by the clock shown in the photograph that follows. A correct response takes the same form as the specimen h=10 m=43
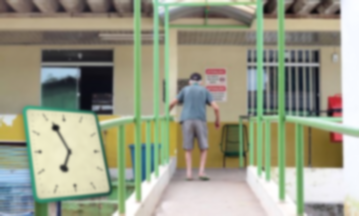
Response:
h=6 m=56
